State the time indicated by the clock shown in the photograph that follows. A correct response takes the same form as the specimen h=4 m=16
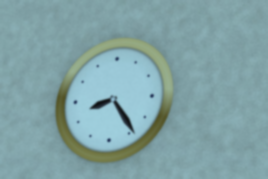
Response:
h=8 m=24
